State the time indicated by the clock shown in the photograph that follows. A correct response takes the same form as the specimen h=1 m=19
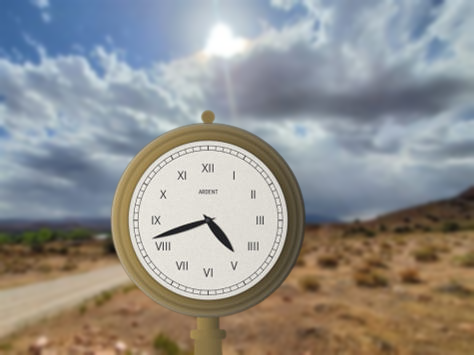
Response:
h=4 m=42
